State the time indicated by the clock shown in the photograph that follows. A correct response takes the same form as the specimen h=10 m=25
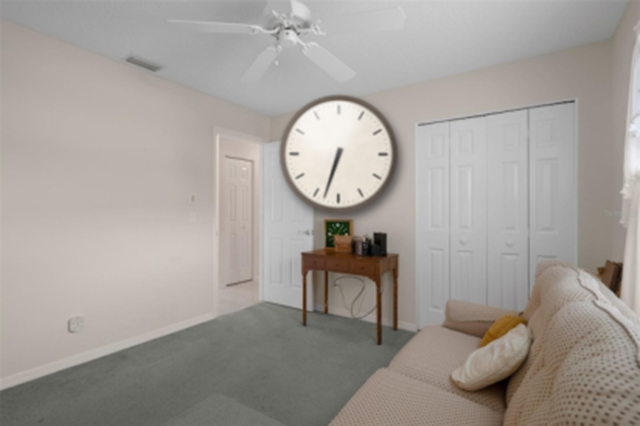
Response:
h=6 m=33
